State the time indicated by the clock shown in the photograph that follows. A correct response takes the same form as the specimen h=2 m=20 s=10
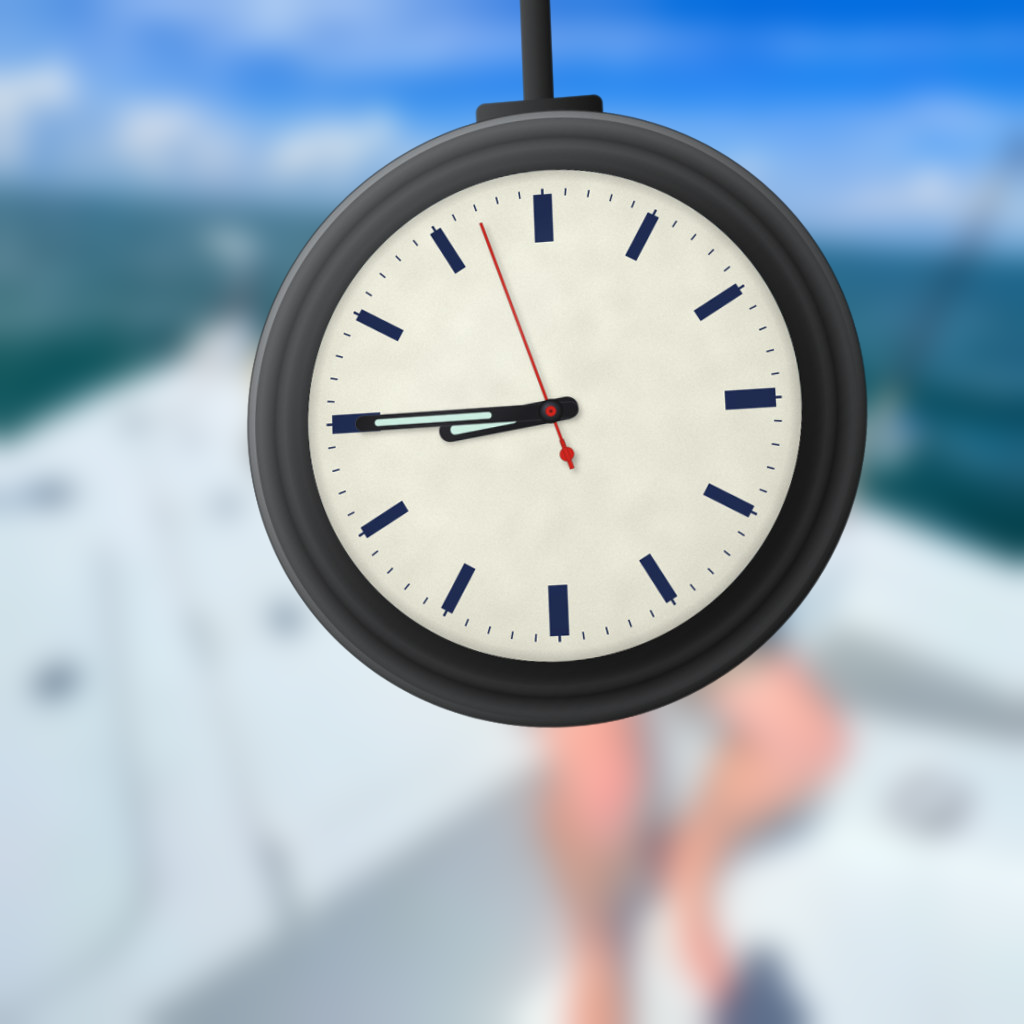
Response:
h=8 m=44 s=57
